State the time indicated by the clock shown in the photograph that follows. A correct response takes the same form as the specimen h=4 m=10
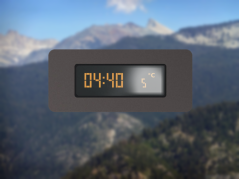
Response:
h=4 m=40
